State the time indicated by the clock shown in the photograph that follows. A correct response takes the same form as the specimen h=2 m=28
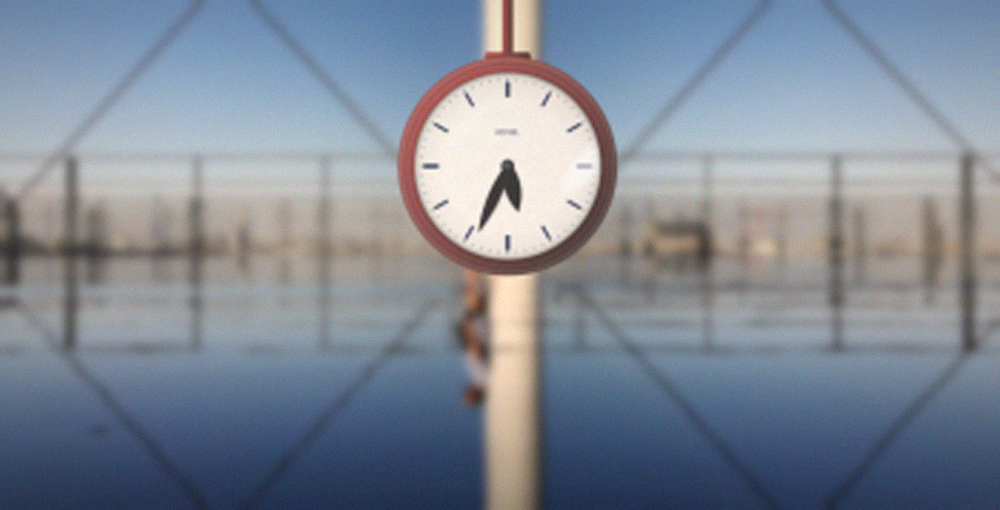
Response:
h=5 m=34
